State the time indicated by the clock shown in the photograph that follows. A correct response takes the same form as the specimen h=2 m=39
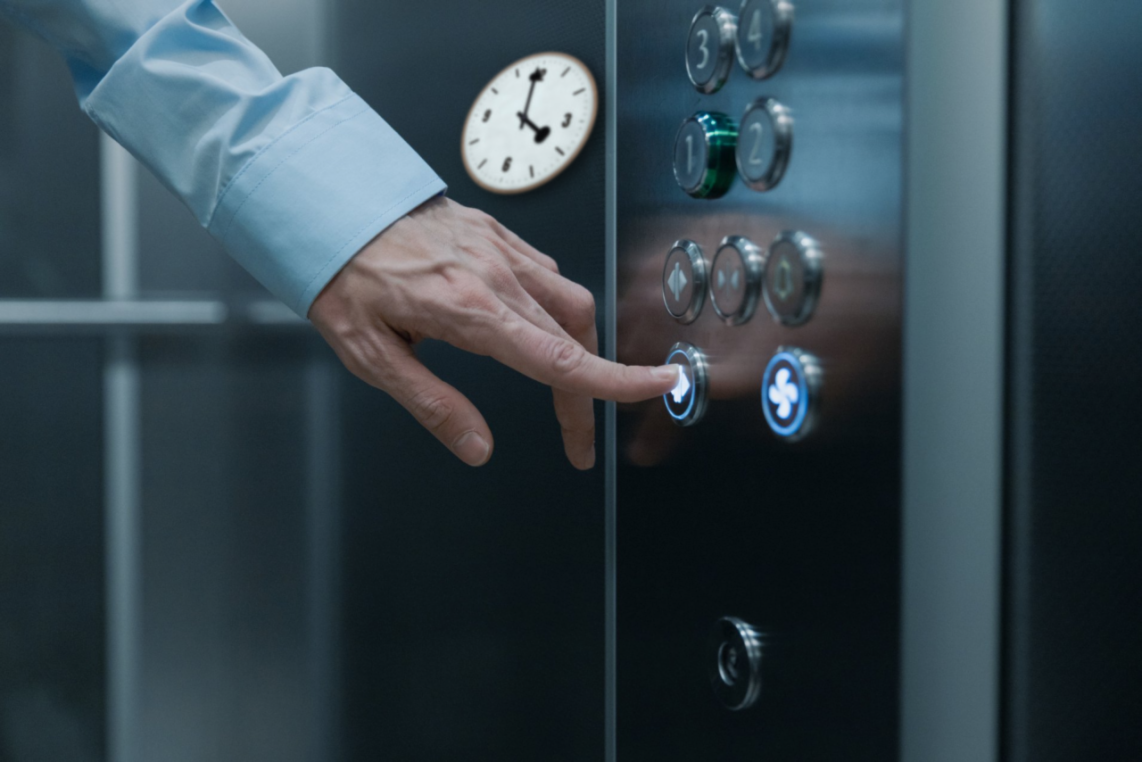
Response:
h=3 m=59
